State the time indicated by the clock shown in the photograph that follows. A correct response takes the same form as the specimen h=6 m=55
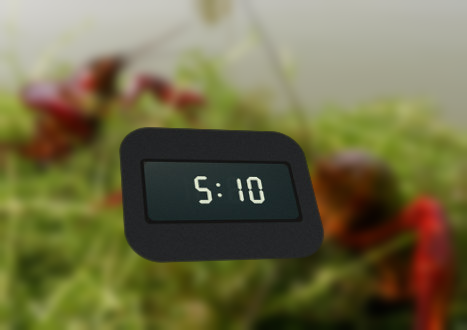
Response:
h=5 m=10
